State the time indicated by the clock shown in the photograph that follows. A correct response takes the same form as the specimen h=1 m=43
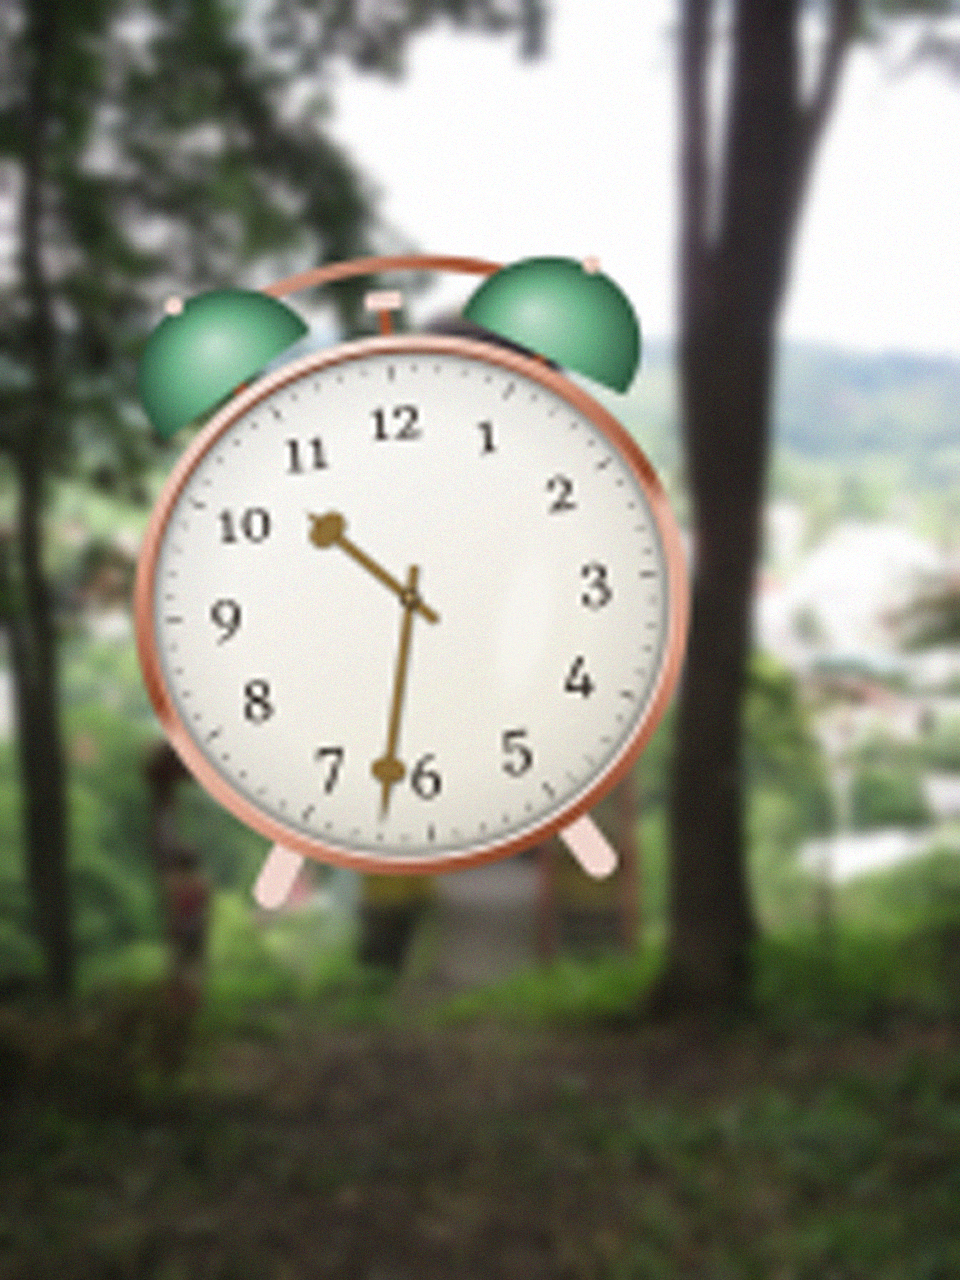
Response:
h=10 m=32
